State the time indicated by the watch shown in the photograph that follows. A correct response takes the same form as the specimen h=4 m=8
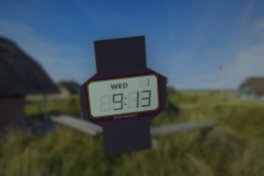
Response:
h=9 m=13
